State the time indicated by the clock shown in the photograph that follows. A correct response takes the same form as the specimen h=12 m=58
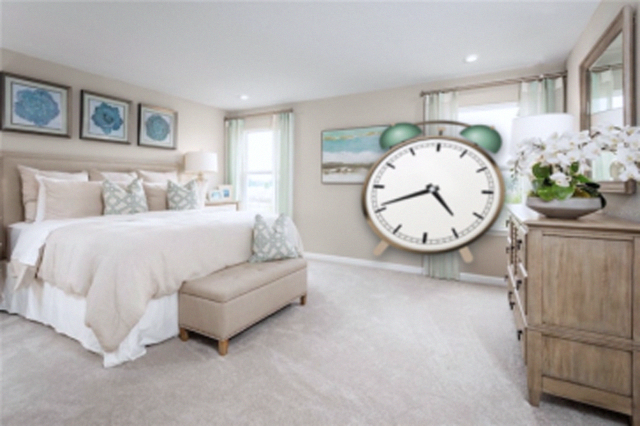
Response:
h=4 m=41
